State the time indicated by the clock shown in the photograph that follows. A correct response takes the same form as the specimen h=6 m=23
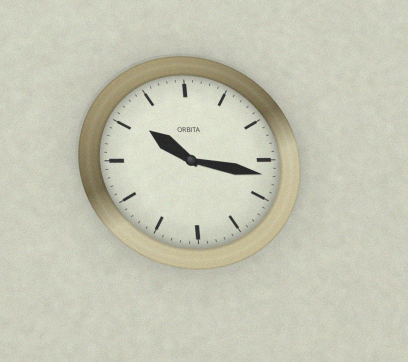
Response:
h=10 m=17
